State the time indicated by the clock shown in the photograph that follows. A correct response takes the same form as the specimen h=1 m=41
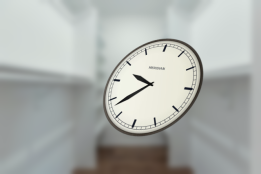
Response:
h=9 m=38
